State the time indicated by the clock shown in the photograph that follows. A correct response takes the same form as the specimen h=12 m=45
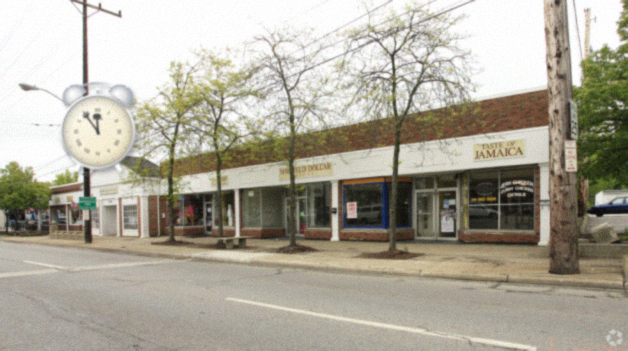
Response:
h=11 m=54
